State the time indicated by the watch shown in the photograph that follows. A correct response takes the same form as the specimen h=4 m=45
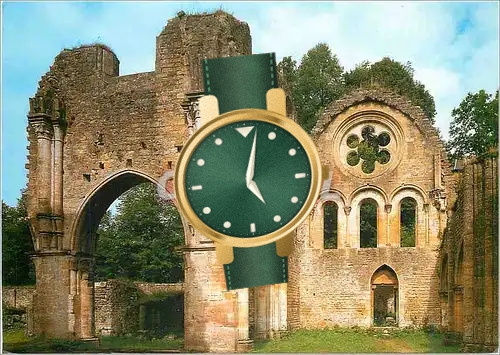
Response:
h=5 m=2
